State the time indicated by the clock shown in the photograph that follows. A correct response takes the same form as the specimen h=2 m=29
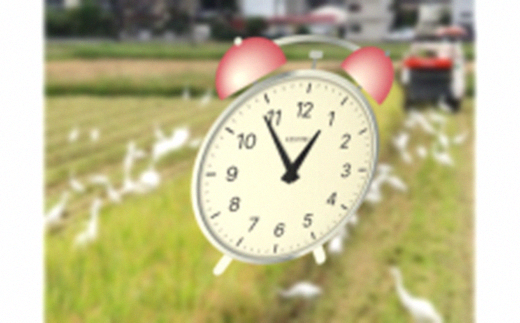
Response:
h=12 m=54
